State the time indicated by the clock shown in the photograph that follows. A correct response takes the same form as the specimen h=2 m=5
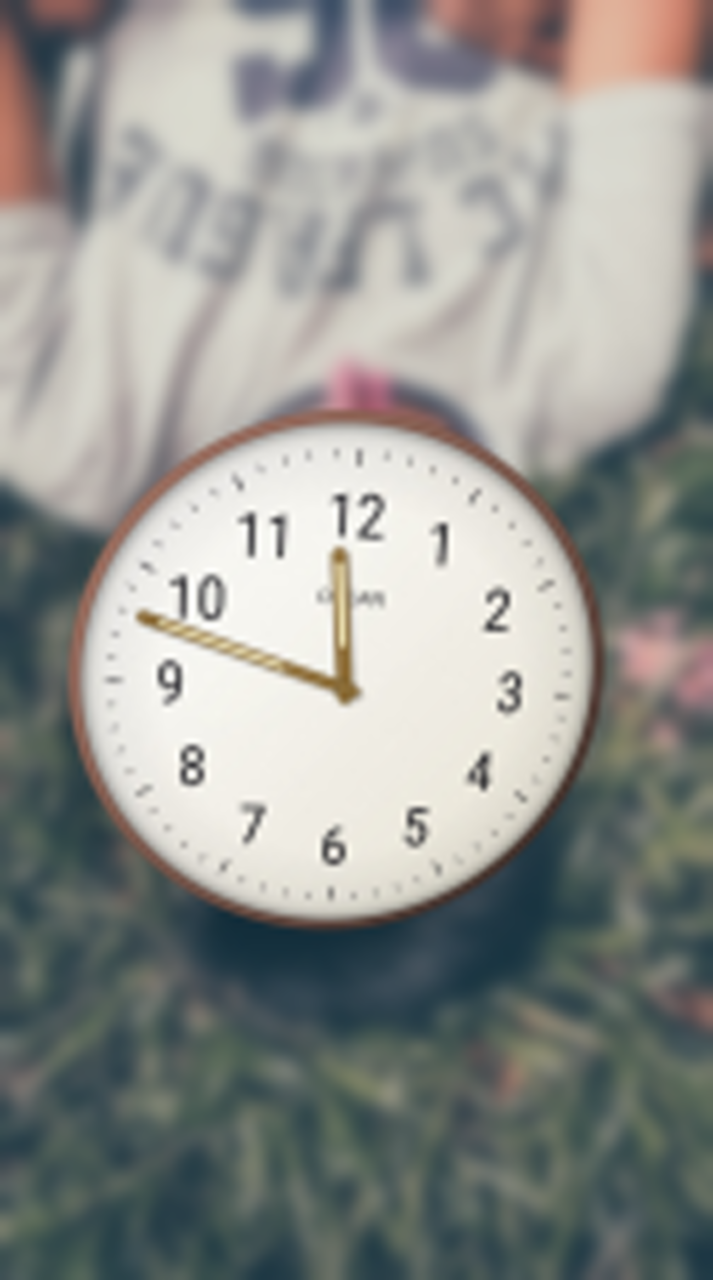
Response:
h=11 m=48
